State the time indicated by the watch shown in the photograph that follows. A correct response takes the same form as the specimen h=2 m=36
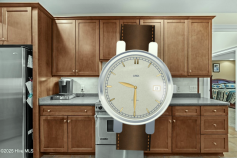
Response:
h=9 m=30
